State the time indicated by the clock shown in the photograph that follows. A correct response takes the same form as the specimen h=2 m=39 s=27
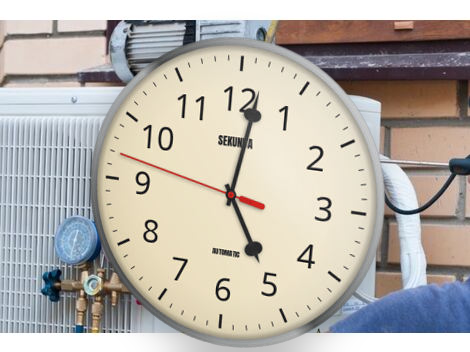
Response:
h=5 m=1 s=47
